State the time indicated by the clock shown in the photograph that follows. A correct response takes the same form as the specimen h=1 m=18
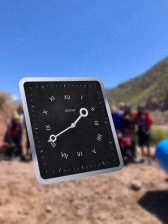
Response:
h=1 m=41
